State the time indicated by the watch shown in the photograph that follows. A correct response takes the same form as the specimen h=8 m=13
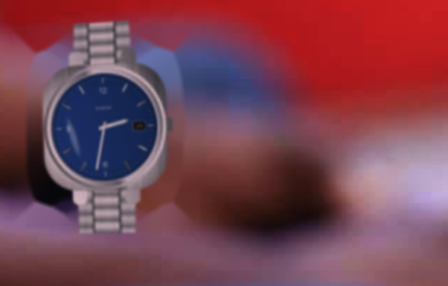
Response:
h=2 m=32
